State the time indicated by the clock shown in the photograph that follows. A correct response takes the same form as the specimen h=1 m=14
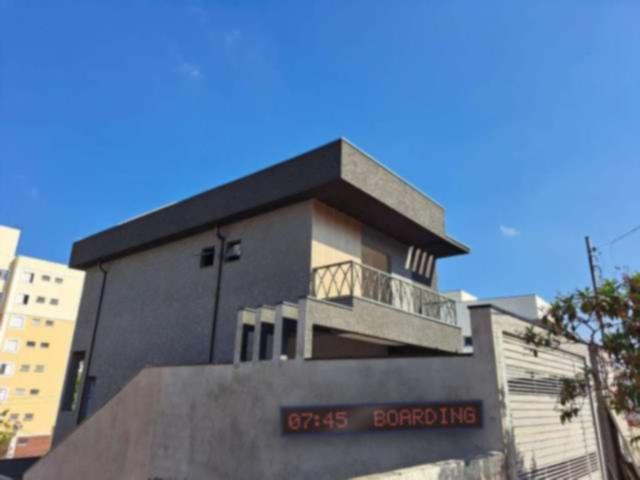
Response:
h=7 m=45
